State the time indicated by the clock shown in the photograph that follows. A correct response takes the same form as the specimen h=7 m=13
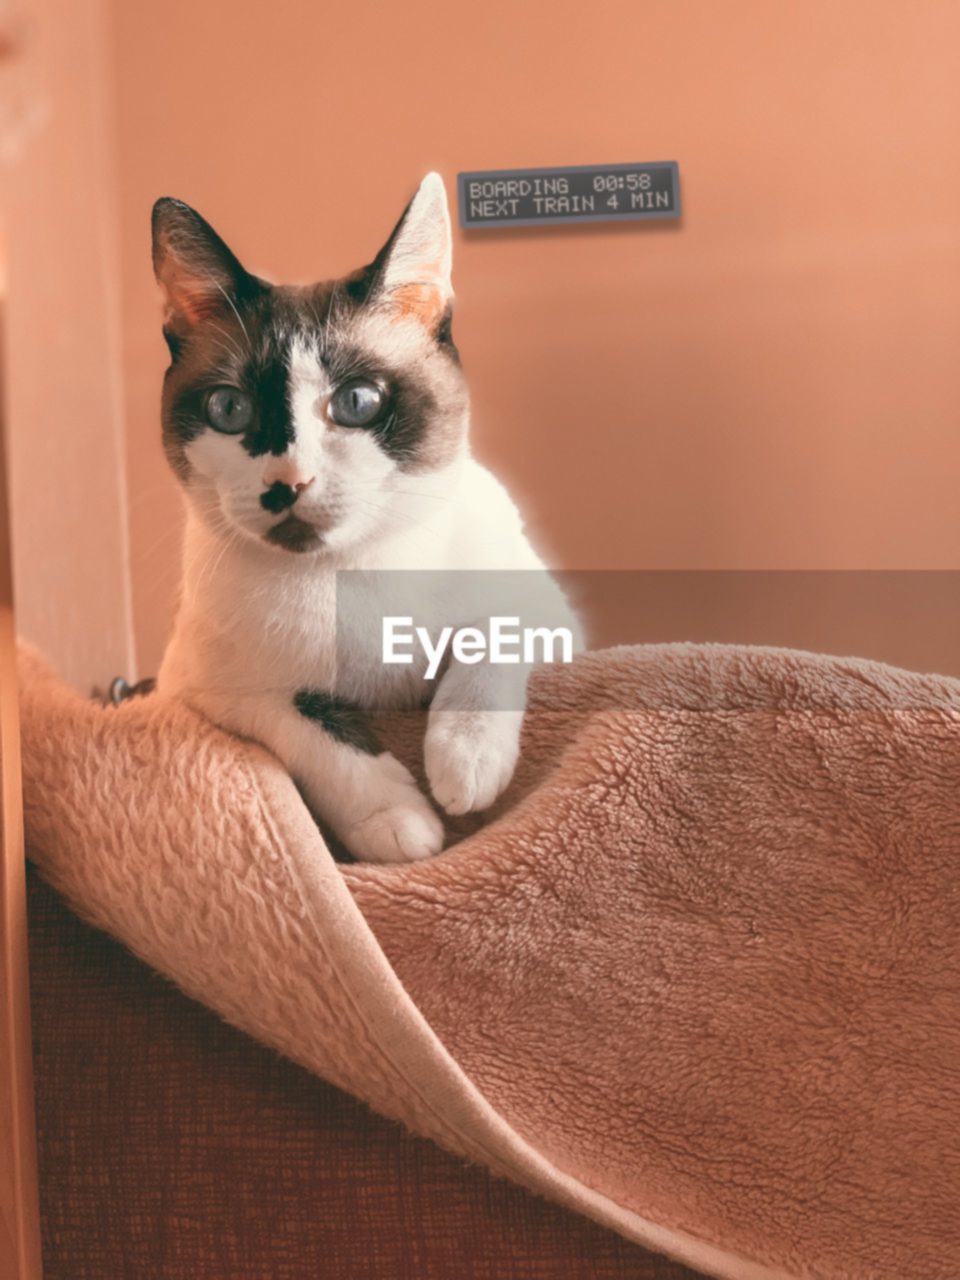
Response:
h=0 m=58
